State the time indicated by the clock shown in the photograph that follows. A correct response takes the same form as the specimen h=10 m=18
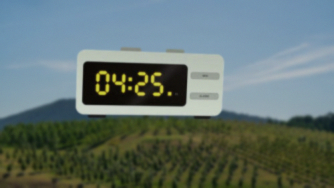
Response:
h=4 m=25
